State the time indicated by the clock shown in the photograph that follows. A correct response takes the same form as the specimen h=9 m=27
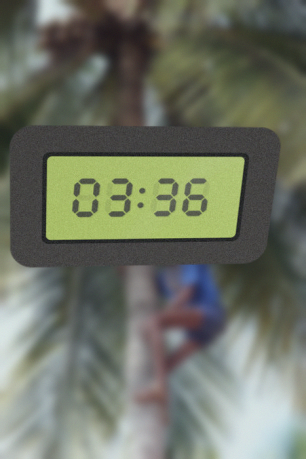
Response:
h=3 m=36
